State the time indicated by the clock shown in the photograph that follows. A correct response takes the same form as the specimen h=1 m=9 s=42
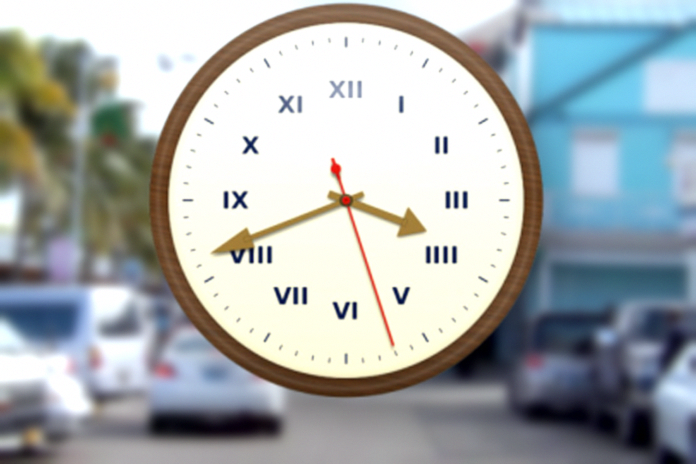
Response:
h=3 m=41 s=27
